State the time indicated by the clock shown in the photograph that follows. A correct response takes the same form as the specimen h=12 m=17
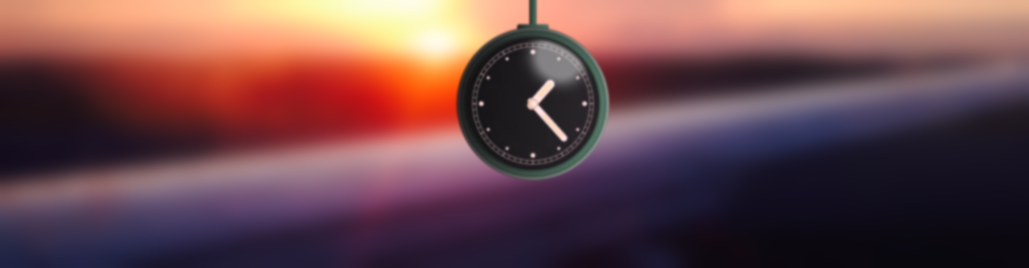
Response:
h=1 m=23
